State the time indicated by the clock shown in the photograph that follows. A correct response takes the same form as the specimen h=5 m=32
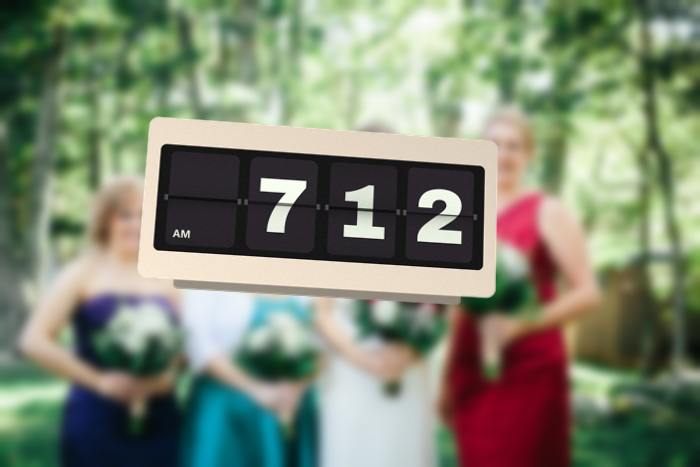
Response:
h=7 m=12
